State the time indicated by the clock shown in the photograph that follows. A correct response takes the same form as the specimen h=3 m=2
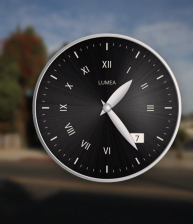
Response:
h=1 m=24
